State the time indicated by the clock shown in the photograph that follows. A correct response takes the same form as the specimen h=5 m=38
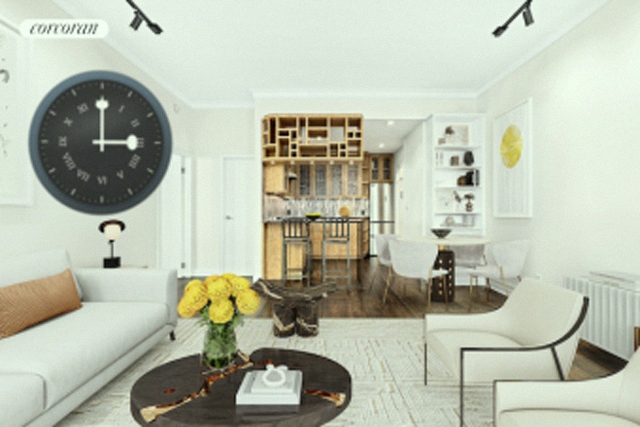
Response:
h=3 m=0
